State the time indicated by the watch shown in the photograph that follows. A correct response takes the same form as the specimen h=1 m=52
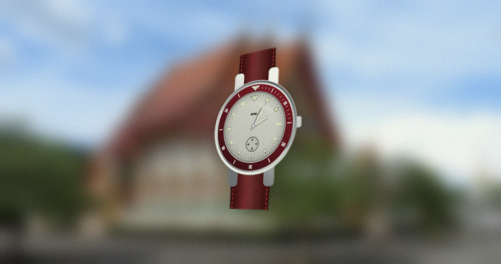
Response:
h=2 m=5
